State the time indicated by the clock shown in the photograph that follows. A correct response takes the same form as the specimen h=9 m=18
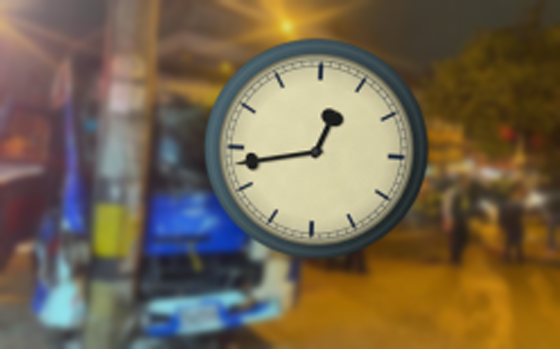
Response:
h=12 m=43
